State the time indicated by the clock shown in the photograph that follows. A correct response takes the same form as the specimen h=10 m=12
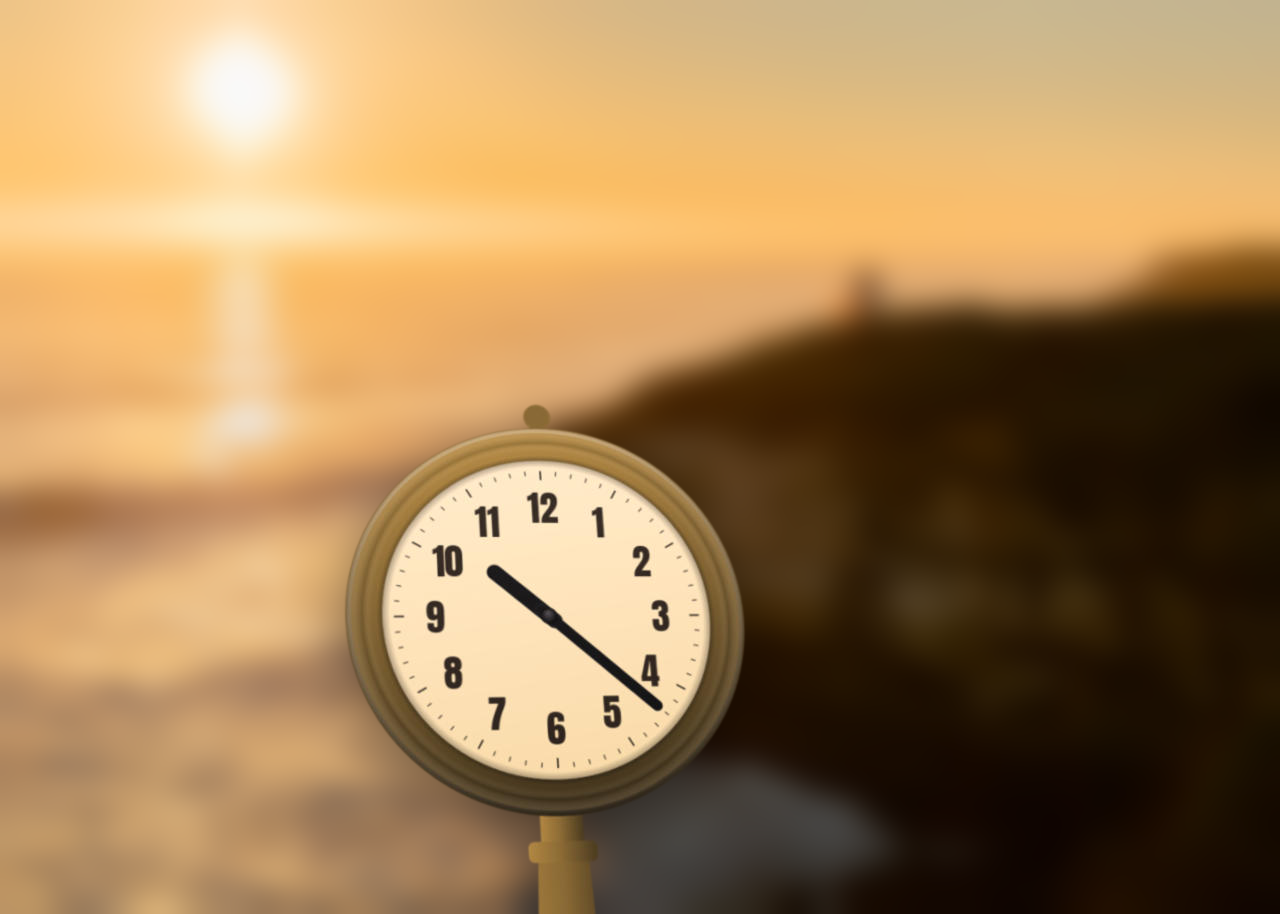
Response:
h=10 m=22
